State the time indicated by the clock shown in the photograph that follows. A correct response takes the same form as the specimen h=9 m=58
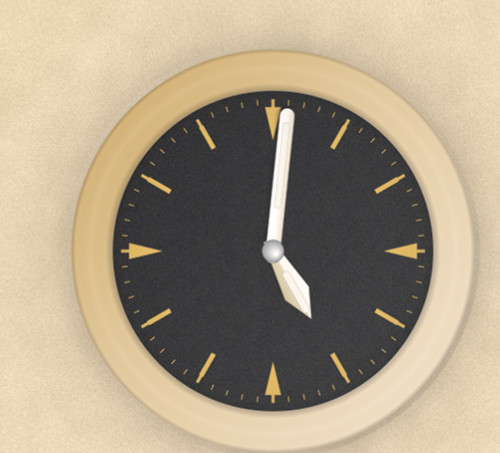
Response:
h=5 m=1
